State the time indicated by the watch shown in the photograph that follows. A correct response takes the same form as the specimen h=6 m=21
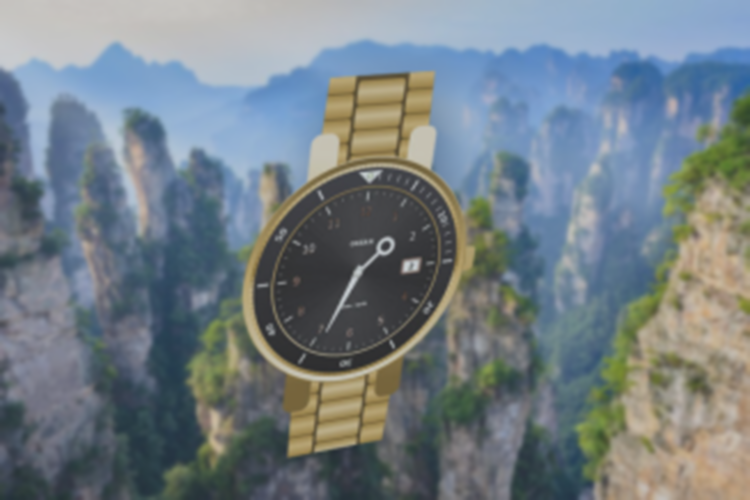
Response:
h=1 m=34
